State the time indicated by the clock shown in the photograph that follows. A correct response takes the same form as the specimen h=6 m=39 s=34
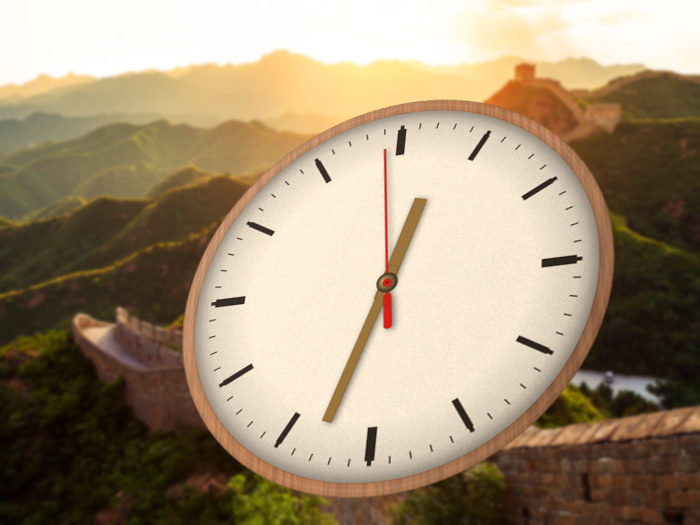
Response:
h=12 m=32 s=59
